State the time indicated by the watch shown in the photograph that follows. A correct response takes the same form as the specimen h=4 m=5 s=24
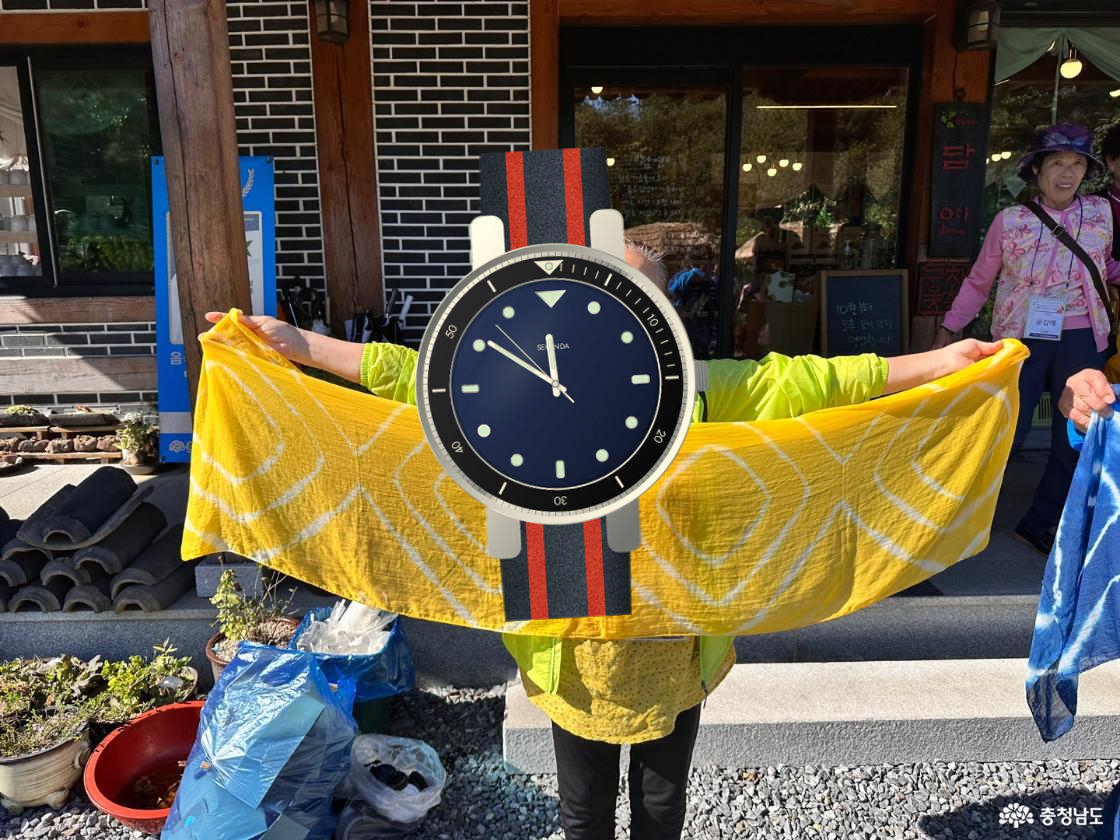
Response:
h=11 m=50 s=53
